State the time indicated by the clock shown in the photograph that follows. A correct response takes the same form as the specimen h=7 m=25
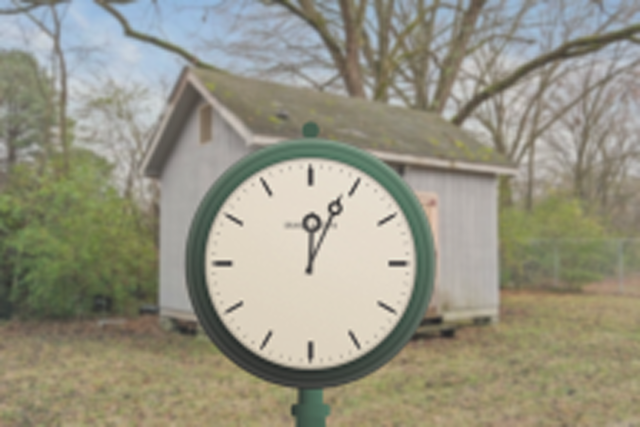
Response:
h=12 m=4
